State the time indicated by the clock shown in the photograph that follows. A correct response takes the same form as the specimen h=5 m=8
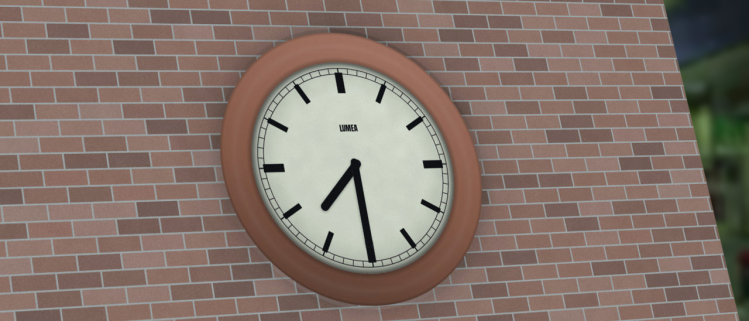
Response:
h=7 m=30
